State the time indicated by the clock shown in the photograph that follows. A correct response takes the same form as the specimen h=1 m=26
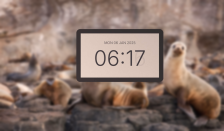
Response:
h=6 m=17
